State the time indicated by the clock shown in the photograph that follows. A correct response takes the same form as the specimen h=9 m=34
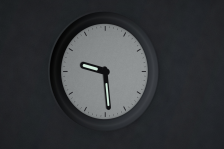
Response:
h=9 m=29
